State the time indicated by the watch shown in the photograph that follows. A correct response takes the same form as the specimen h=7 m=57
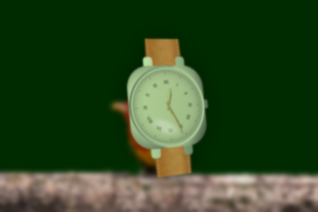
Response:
h=12 m=26
